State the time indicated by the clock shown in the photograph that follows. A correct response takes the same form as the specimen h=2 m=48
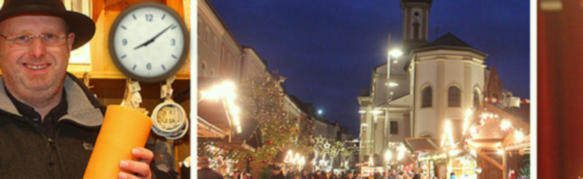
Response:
h=8 m=9
